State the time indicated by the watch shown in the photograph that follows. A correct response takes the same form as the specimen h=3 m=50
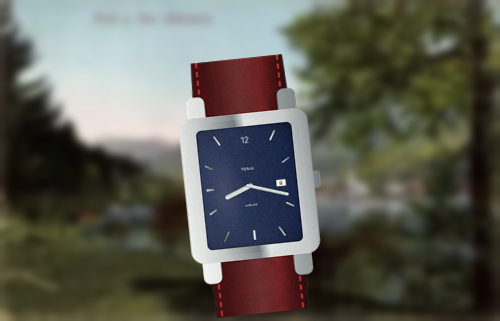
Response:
h=8 m=18
